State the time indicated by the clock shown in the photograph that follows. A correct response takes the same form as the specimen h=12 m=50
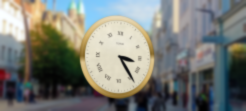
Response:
h=3 m=24
